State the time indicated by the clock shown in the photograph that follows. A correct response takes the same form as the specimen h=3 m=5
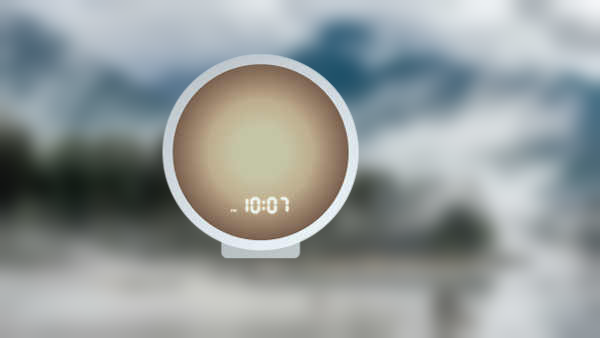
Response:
h=10 m=7
